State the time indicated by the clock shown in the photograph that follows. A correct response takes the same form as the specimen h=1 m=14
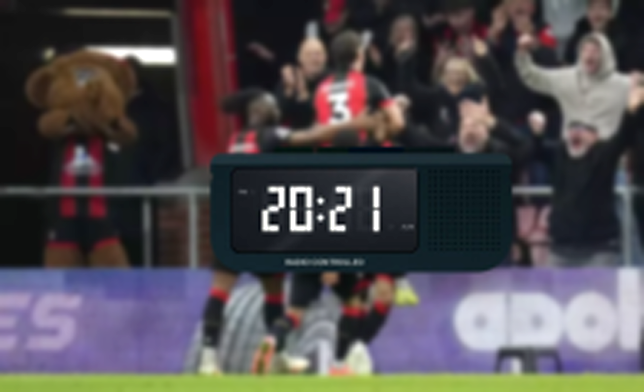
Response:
h=20 m=21
